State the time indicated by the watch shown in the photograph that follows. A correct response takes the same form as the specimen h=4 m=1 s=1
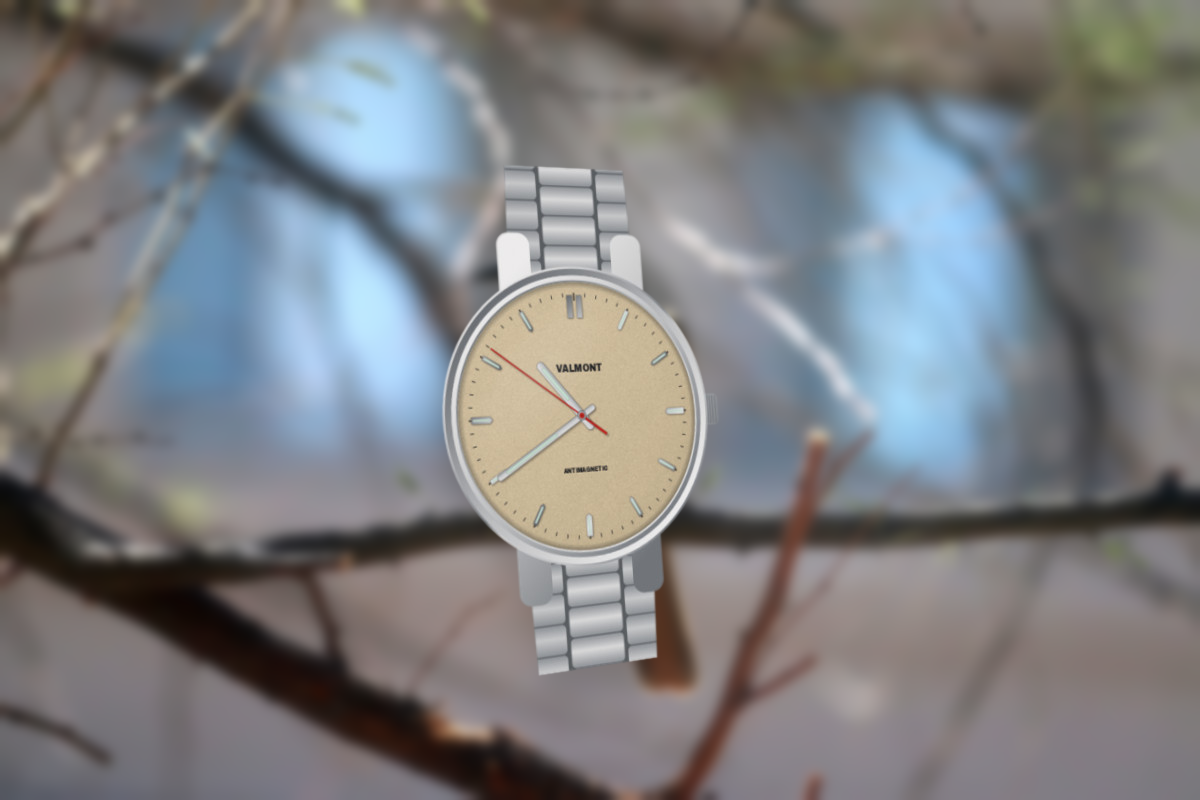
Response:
h=10 m=39 s=51
